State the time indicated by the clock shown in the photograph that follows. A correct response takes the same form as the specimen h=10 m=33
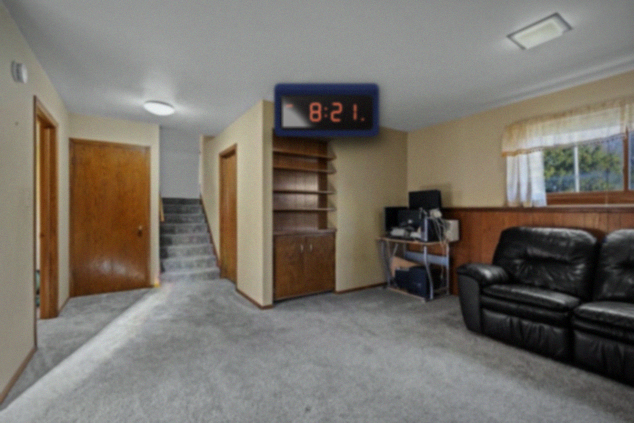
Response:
h=8 m=21
